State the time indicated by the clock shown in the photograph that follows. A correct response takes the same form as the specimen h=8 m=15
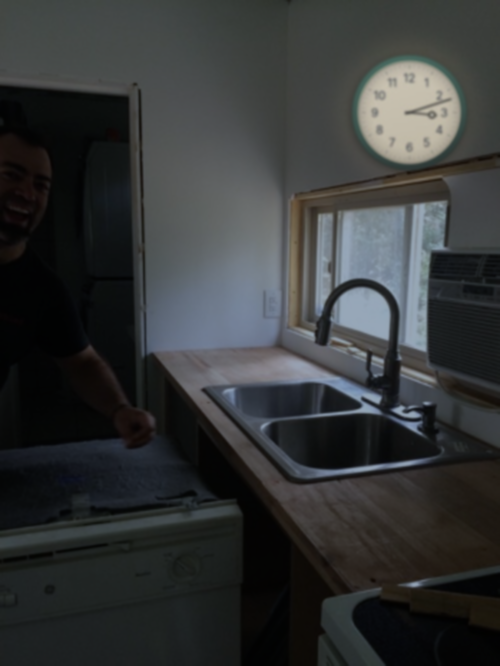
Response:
h=3 m=12
